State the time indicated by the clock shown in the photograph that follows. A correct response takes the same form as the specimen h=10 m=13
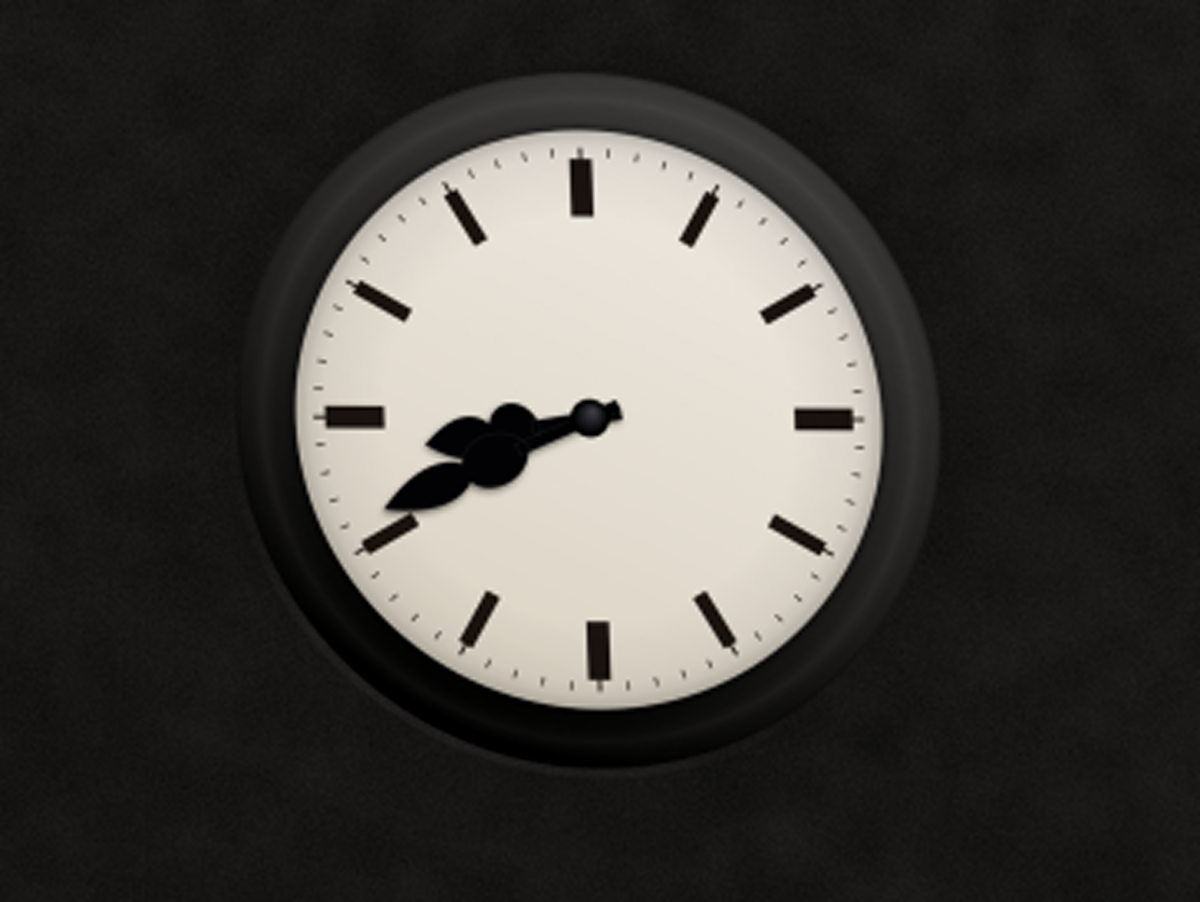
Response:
h=8 m=41
